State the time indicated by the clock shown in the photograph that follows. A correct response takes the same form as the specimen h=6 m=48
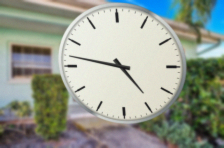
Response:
h=4 m=47
